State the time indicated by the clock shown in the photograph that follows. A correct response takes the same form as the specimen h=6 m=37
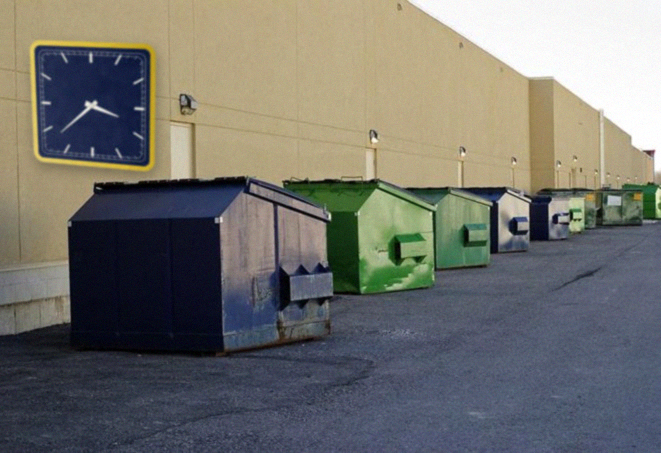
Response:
h=3 m=38
